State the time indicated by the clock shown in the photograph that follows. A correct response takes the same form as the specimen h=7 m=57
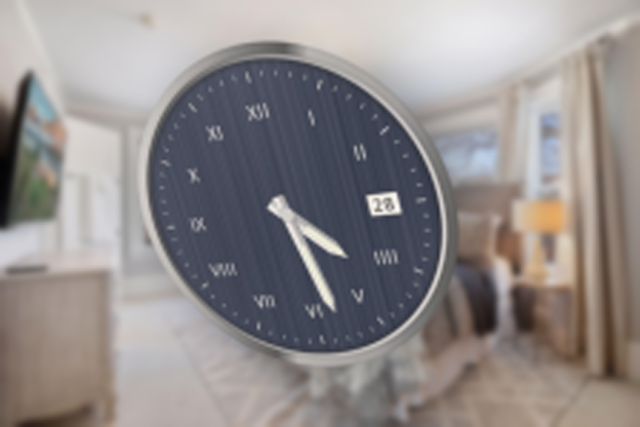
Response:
h=4 m=28
